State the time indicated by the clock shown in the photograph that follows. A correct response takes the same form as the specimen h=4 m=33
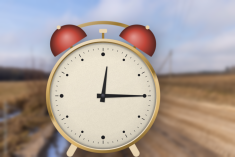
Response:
h=12 m=15
